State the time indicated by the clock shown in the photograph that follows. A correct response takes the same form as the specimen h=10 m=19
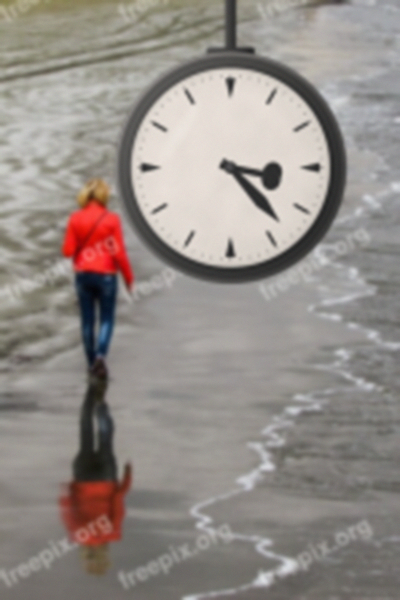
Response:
h=3 m=23
